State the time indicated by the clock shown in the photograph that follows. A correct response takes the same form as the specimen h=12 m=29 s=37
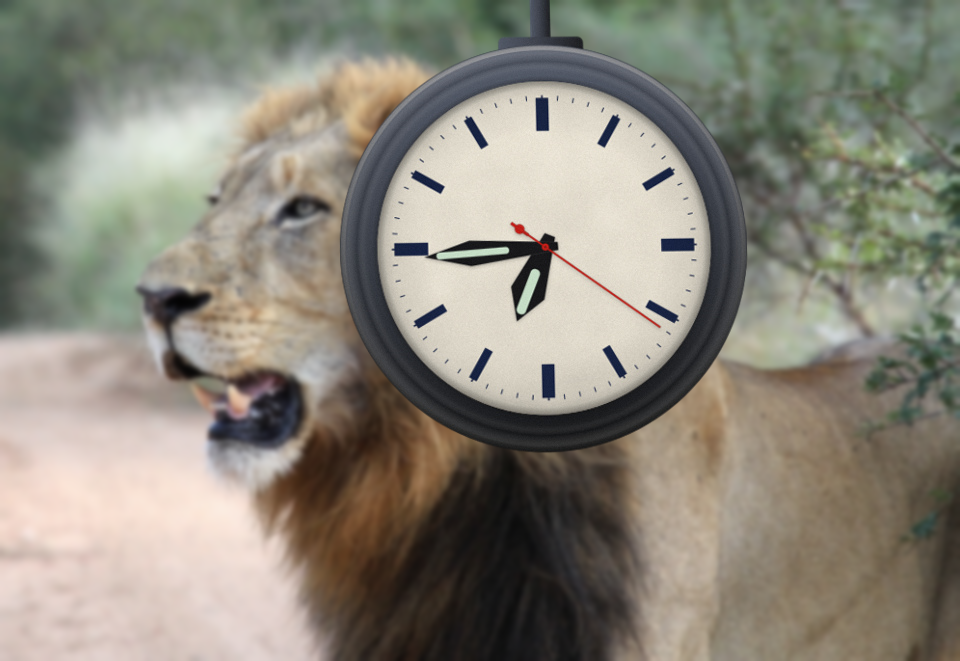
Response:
h=6 m=44 s=21
